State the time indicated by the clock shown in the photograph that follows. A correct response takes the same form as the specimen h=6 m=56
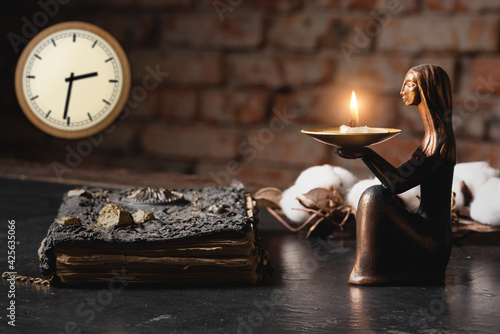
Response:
h=2 m=31
